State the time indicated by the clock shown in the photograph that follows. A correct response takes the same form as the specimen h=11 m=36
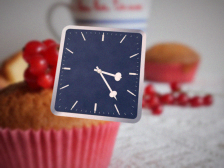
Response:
h=3 m=24
